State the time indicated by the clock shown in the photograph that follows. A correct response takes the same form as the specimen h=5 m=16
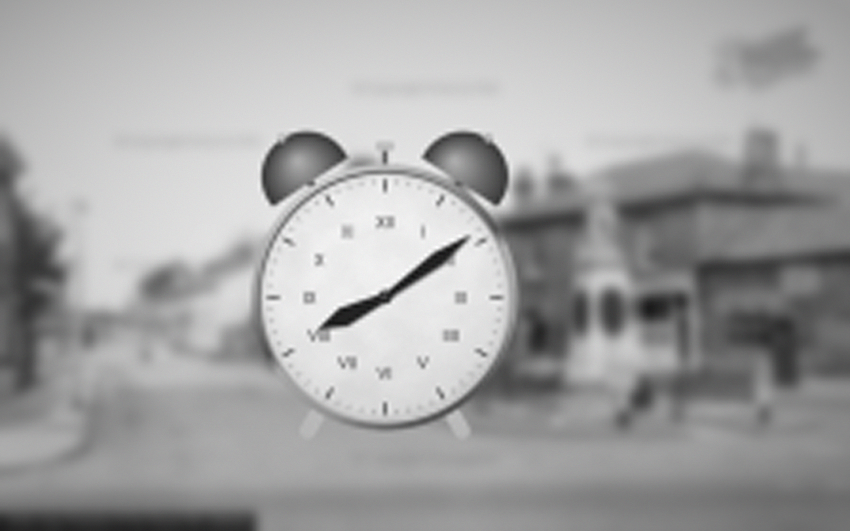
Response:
h=8 m=9
